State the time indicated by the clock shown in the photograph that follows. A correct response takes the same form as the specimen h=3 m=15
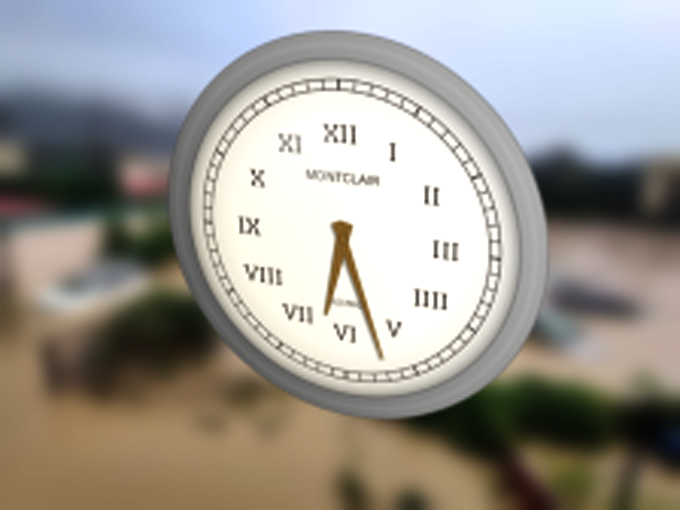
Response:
h=6 m=27
